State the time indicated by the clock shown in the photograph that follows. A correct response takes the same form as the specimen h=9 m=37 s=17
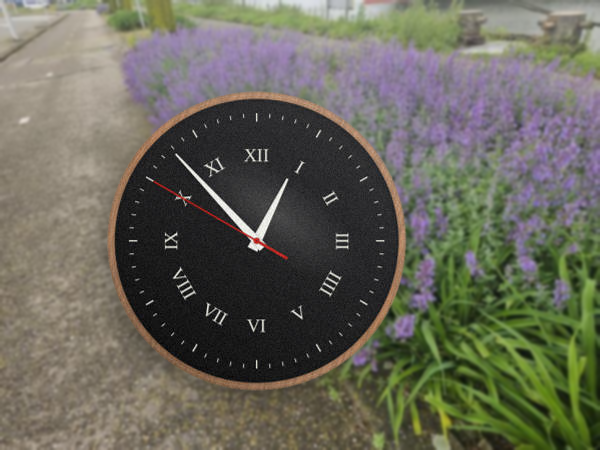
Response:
h=12 m=52 s=50
